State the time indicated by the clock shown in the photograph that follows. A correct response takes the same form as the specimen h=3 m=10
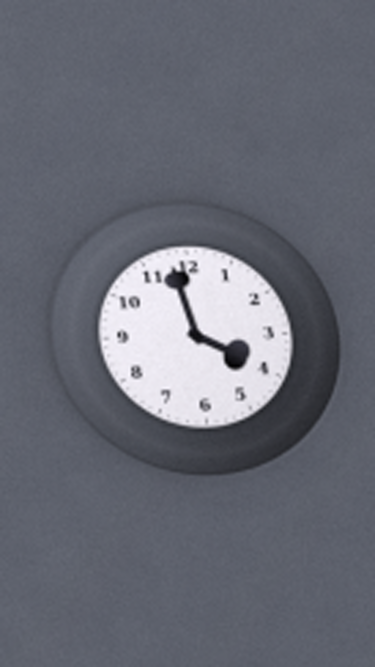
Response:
h=3 m=58
